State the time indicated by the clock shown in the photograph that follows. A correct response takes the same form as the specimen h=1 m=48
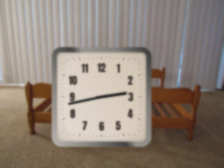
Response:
h=2 m=43
